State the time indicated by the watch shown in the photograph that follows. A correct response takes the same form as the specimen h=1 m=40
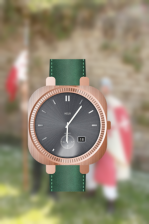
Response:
h=6 m=6
